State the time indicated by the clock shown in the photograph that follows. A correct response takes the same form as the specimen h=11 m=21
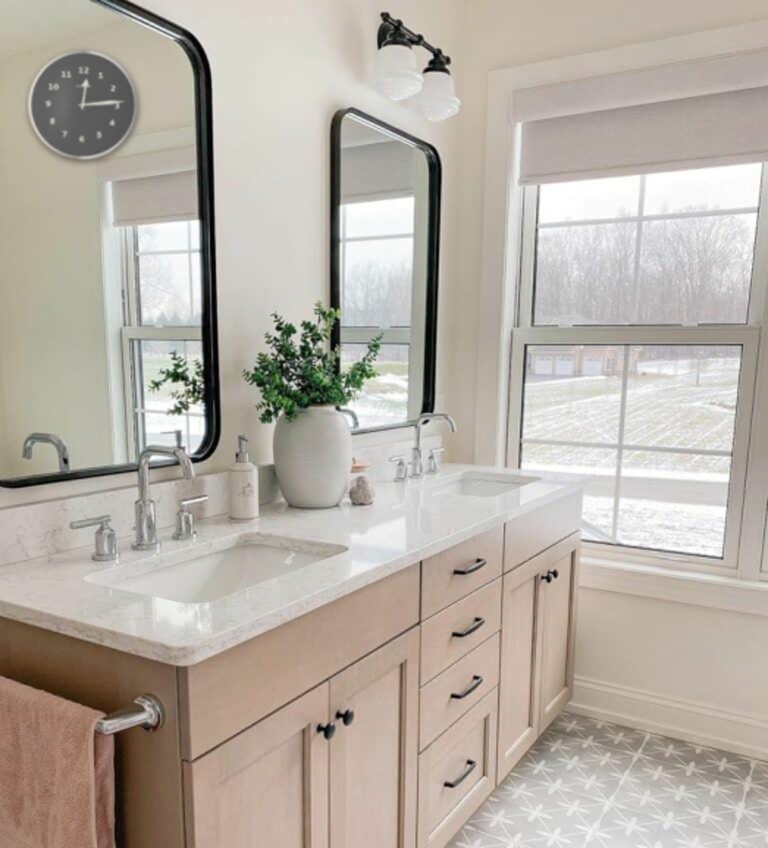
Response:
h=12 m=14
